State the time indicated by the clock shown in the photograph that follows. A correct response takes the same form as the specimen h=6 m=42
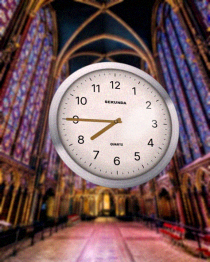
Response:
h=7 m=45
